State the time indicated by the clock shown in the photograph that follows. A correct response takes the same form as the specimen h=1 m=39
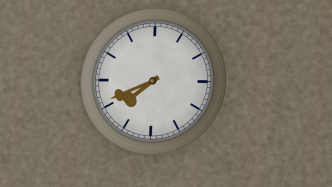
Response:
h=7 m=41
